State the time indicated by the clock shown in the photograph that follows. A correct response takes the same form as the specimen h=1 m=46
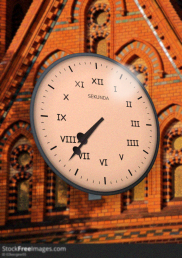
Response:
h=7 m=37
